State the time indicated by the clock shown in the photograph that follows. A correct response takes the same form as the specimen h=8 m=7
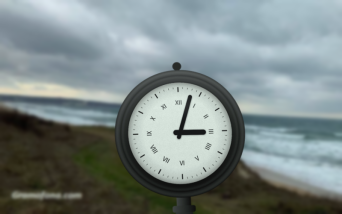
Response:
h=3 m=3
